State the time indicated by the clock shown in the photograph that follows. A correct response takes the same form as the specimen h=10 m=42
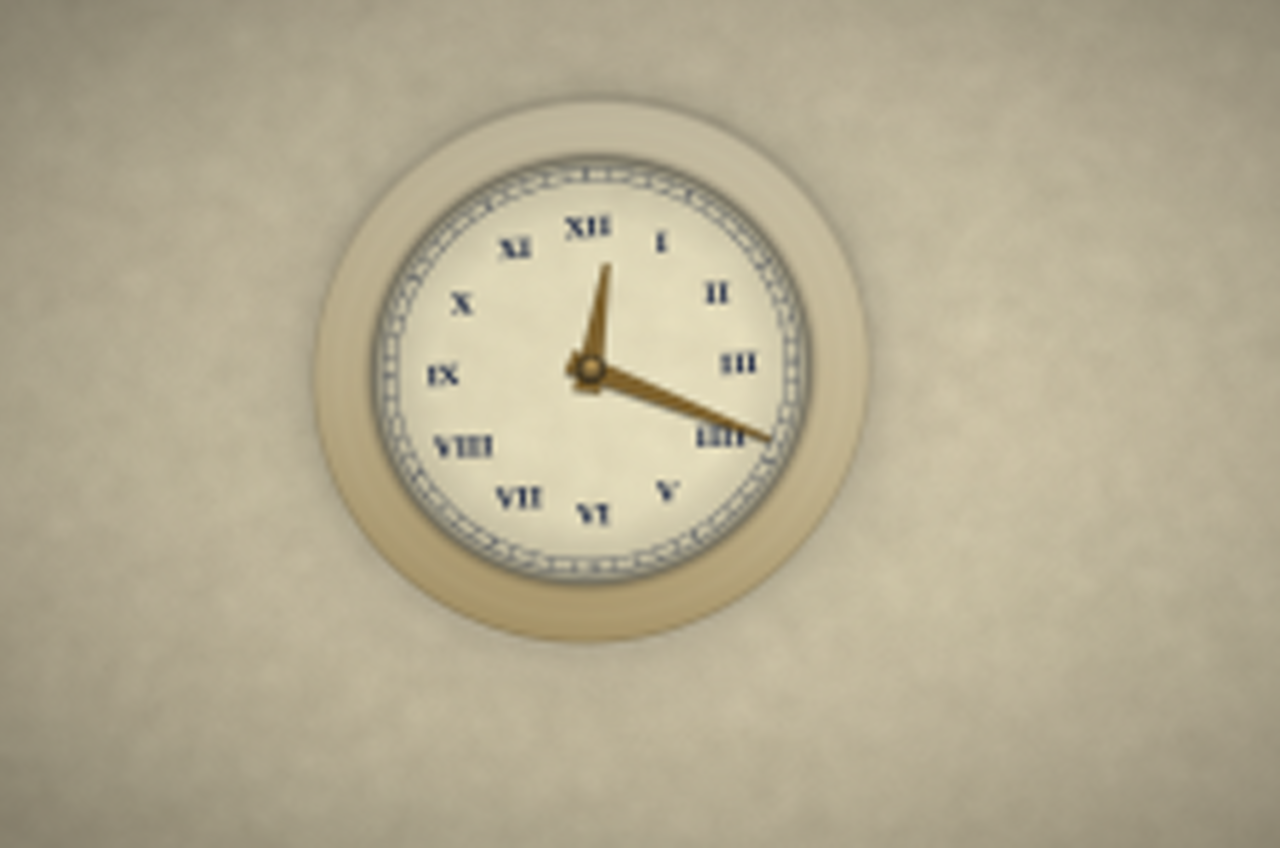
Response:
h=12 m=19
